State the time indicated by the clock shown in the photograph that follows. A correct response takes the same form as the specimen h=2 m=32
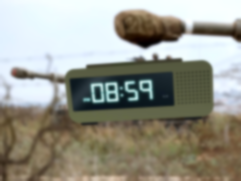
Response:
h=8 m=59
